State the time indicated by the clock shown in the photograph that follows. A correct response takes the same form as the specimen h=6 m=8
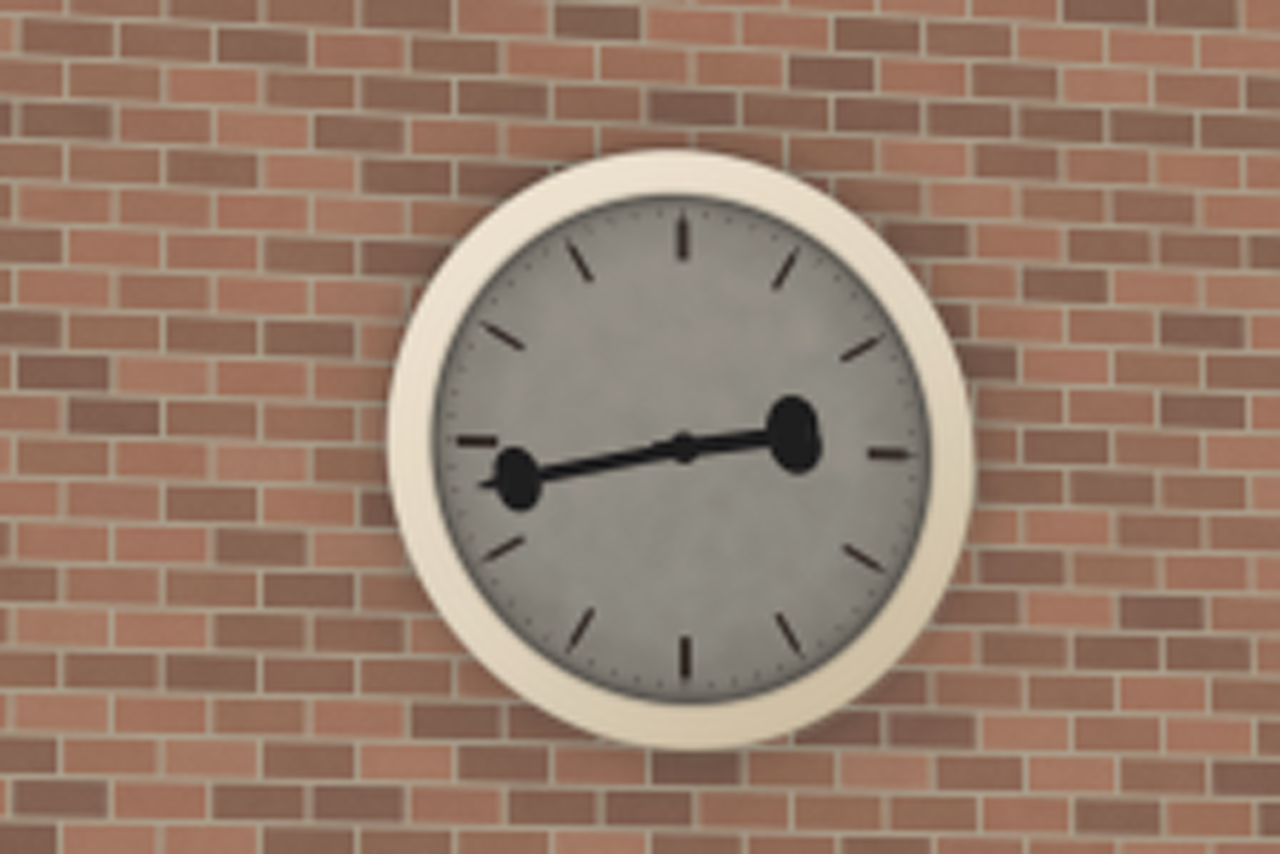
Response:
h=2 m=43
